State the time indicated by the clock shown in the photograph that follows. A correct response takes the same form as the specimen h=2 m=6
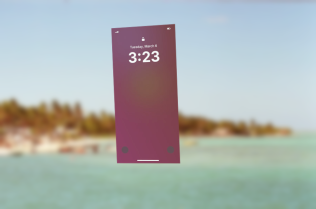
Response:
h=3 m=23
